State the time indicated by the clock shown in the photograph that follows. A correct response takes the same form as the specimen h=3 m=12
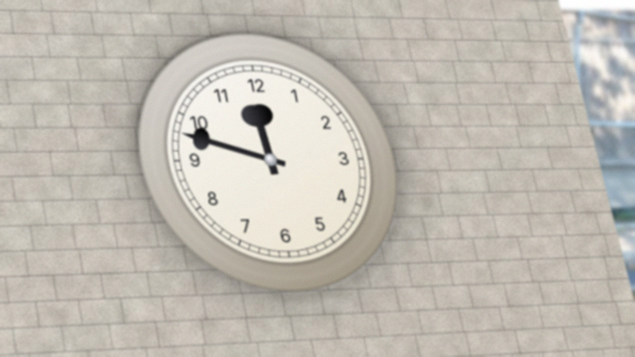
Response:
h=11 m=48
